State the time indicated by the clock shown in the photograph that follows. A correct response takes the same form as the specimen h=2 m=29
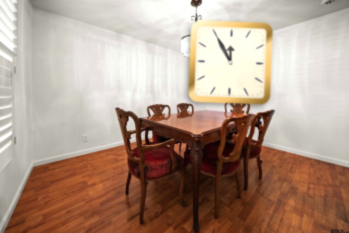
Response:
h=11 m=55
